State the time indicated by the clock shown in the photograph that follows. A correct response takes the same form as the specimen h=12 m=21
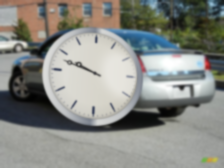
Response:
h=9 m=48
